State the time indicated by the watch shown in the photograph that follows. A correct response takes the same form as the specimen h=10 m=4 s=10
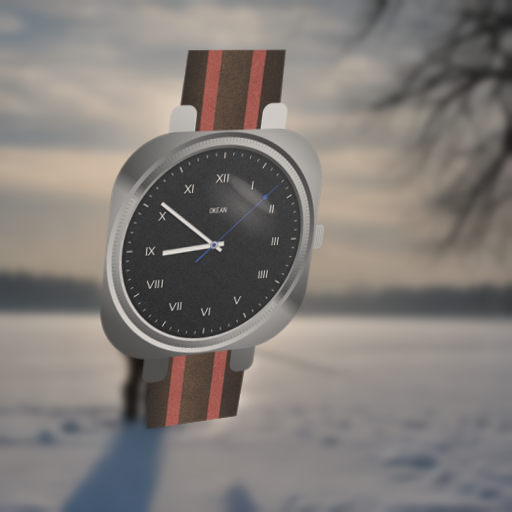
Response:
h=8 m=51 s=8
